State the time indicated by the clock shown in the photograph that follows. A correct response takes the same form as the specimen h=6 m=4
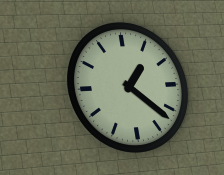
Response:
h=1 m=22
